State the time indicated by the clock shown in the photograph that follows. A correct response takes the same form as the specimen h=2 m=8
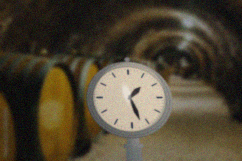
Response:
h=1 m=27
